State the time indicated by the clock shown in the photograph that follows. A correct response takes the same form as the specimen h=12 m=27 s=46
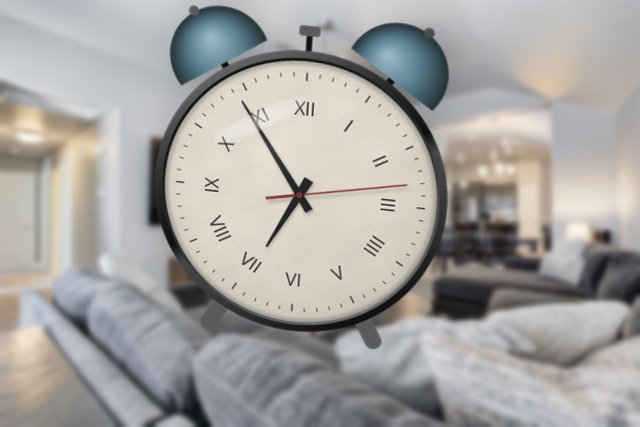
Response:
h=6 m=54 s=13
